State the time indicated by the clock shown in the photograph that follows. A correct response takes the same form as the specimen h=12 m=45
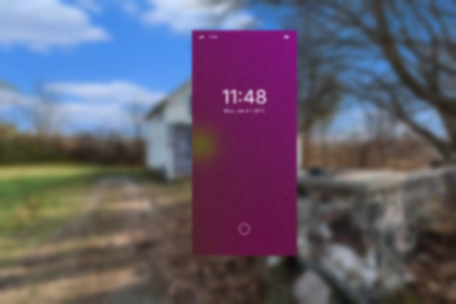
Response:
h=11 m=48
